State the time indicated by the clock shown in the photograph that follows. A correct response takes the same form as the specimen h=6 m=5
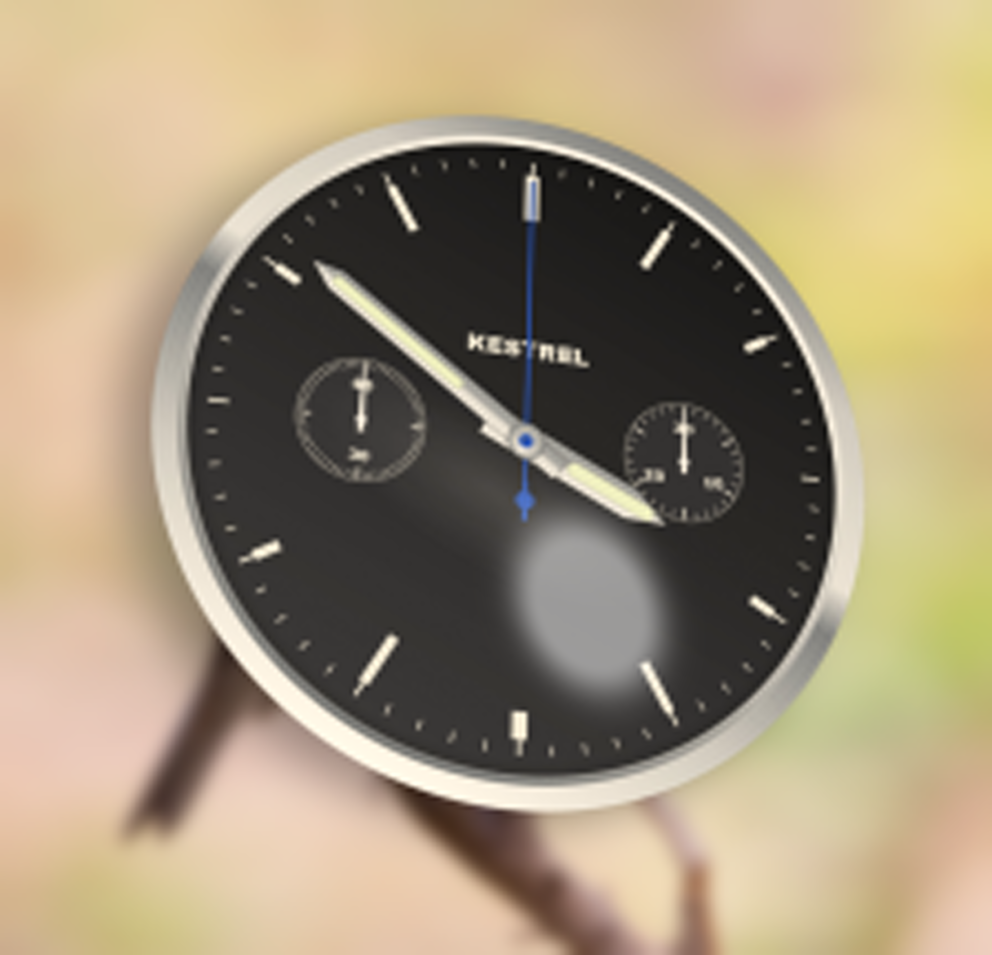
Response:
h=3 m=51
